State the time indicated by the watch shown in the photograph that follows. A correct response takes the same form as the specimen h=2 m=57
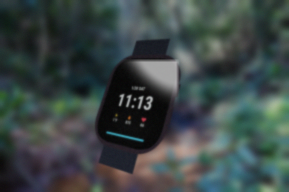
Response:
h=11 m=13
